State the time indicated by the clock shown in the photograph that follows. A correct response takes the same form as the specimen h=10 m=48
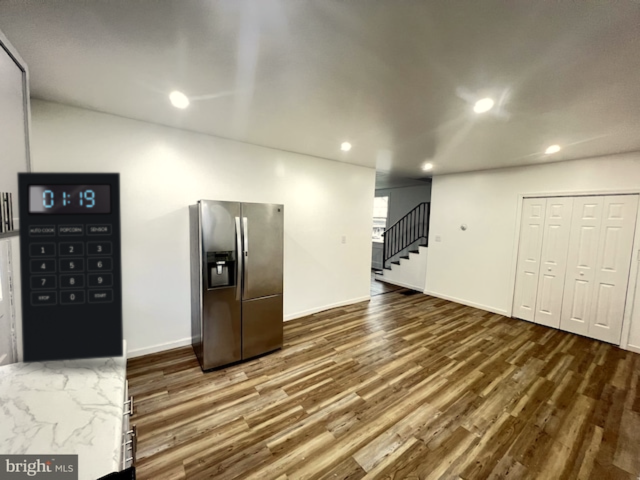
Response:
h=1 m=19
